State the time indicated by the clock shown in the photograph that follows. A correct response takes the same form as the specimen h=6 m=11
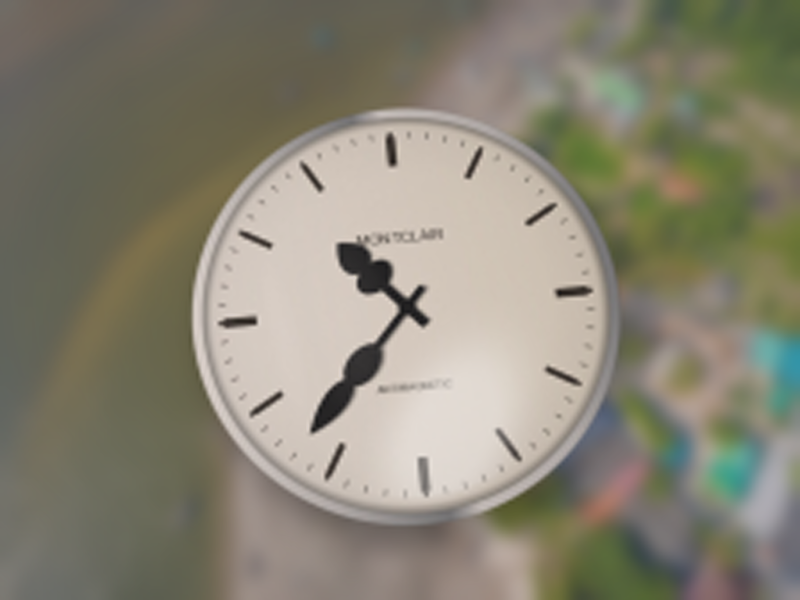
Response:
h=10 m=37
